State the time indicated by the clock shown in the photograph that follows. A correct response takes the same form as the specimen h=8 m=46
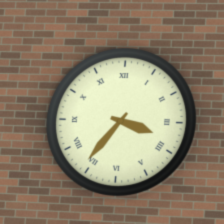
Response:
h=3 m=36
